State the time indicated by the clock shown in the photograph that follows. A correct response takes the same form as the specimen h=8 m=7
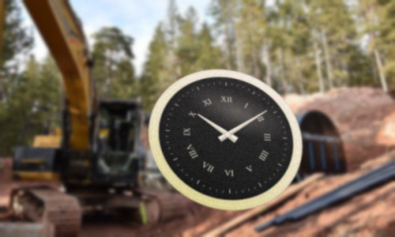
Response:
h=10 m=9
